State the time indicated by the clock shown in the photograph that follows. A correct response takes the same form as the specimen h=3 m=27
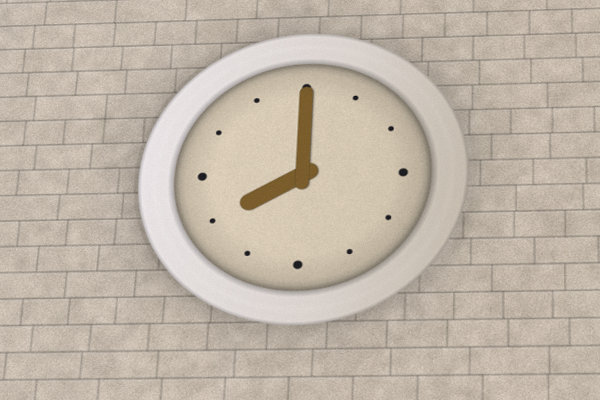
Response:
h=8 m=0
